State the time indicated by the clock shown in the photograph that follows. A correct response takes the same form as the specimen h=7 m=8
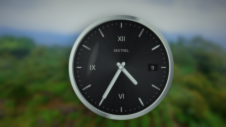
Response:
h=4 m=35
